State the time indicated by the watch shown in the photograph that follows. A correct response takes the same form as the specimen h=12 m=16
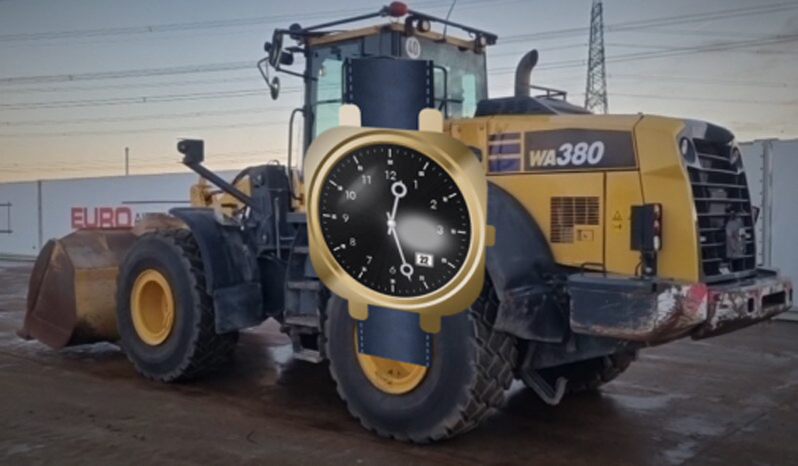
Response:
h=12 m=27
